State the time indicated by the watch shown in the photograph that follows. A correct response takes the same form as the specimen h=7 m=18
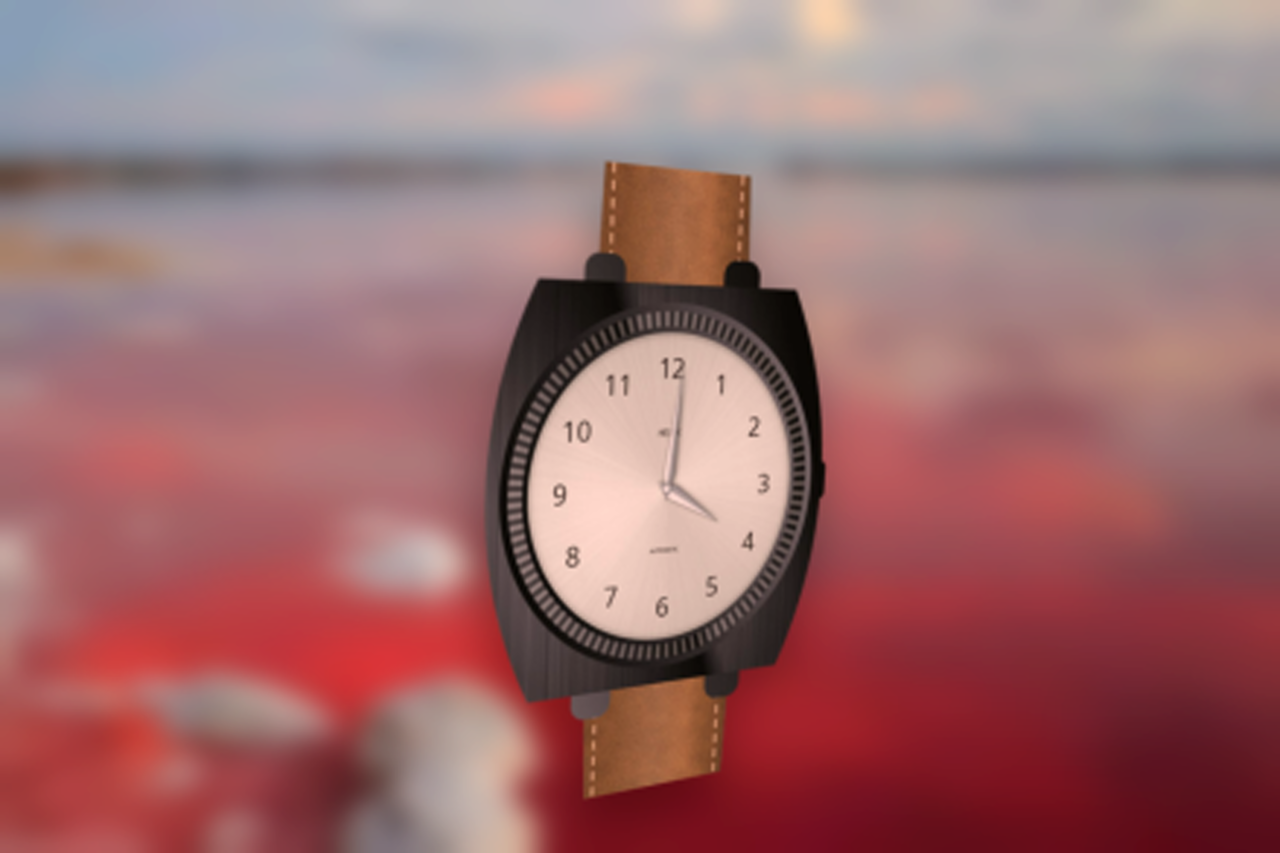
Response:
h=4 m=1
